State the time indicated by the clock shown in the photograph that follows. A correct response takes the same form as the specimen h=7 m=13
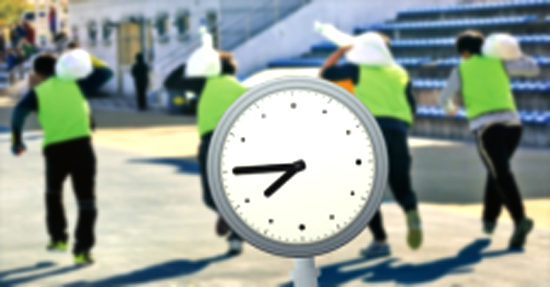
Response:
h=7 m=45
